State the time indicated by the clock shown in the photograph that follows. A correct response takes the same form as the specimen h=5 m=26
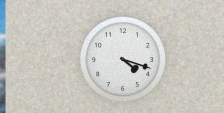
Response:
h=4 m=18
